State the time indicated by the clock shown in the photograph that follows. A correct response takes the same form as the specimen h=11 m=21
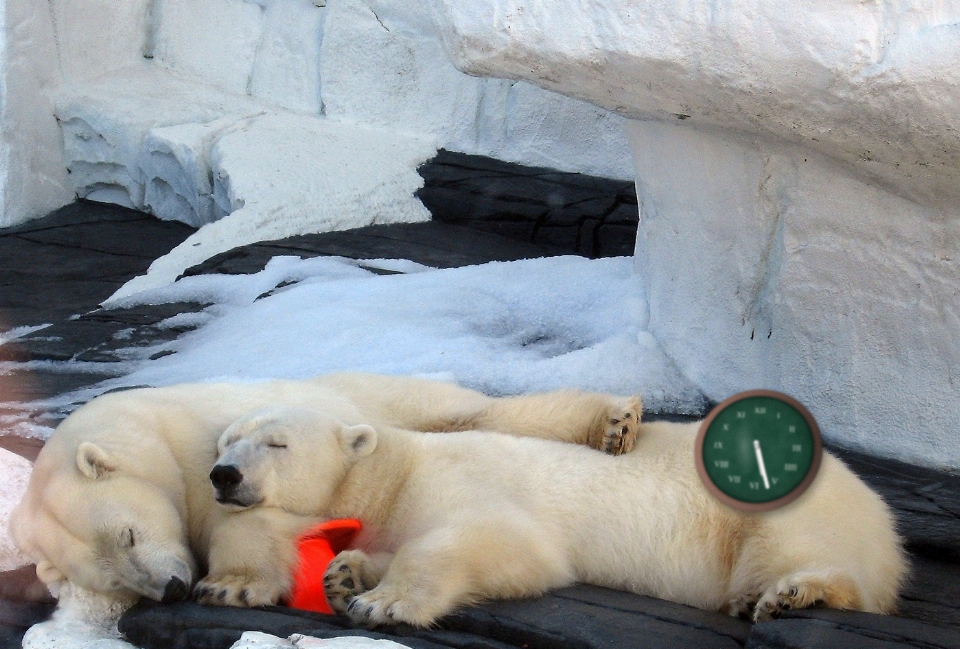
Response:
h=5 m=27
